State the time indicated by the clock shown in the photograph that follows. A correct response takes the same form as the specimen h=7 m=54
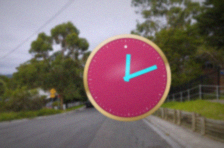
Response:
h=12 m=12
